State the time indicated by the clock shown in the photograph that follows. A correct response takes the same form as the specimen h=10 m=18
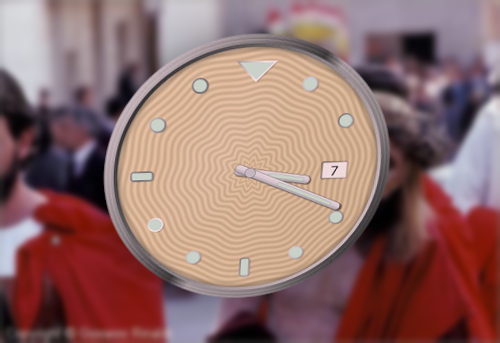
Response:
h=3 m=19
